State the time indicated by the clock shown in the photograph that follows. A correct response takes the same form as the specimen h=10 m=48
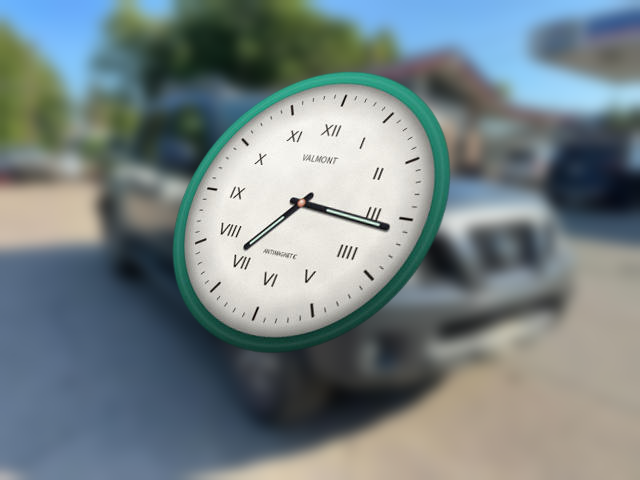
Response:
h=7 m=16
